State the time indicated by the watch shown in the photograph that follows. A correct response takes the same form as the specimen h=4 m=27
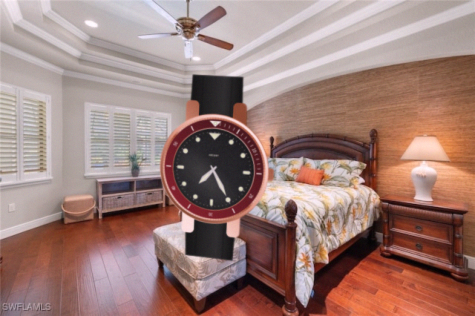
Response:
h=7 m=25
